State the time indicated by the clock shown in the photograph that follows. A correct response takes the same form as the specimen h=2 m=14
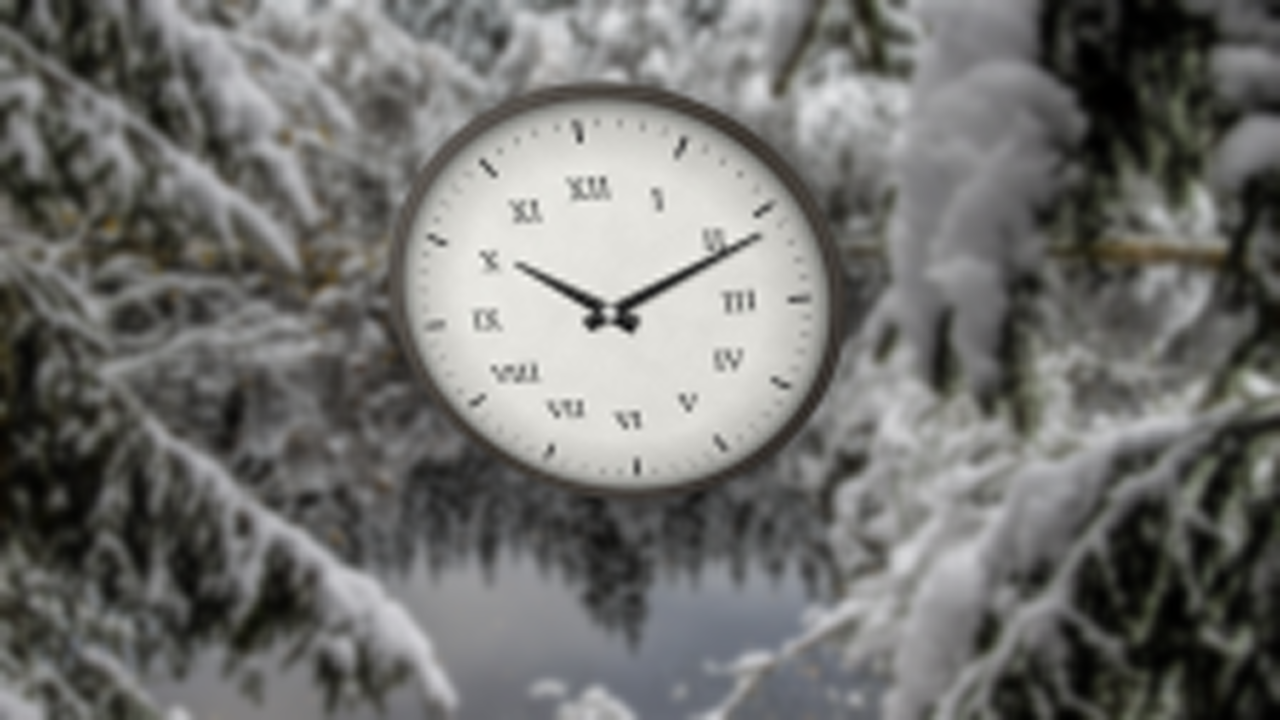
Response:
h=10 m=11
